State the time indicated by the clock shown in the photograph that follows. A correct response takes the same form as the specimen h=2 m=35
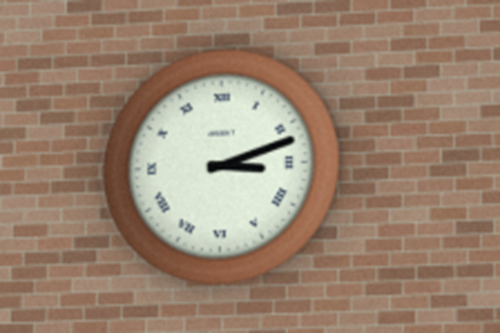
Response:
h=3 m=12
